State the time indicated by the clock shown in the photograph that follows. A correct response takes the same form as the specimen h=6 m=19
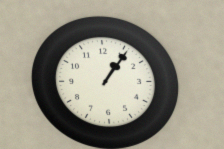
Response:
h=1 m=6
